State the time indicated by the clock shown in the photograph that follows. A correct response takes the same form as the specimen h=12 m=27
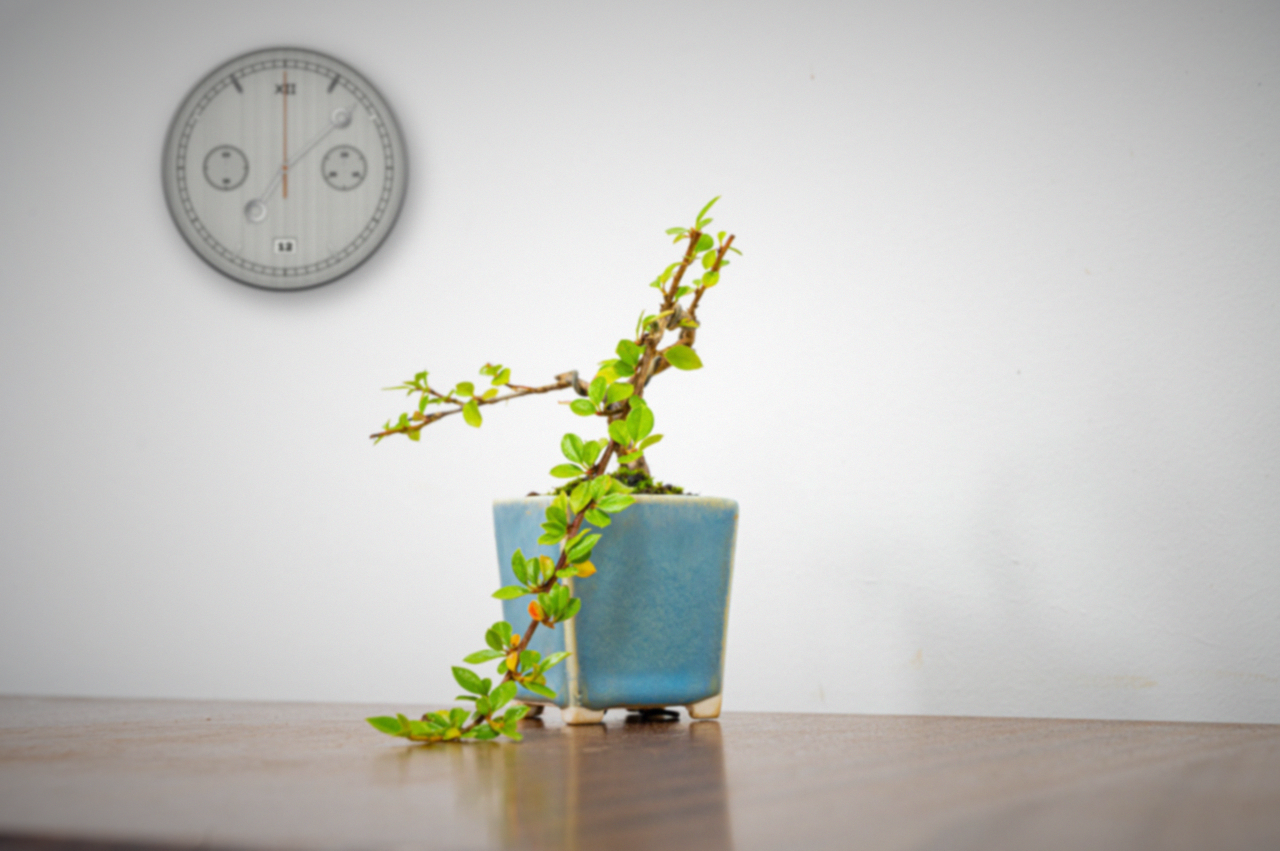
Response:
h=7 m=8
